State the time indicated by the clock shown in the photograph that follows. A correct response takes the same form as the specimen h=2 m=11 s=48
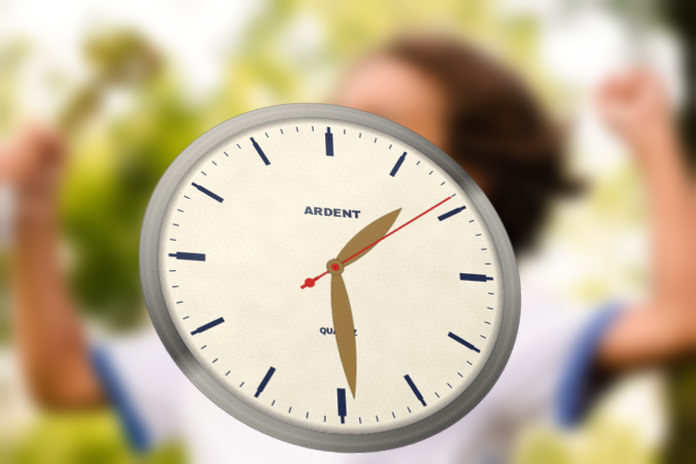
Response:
h=1 m=29 s=9
